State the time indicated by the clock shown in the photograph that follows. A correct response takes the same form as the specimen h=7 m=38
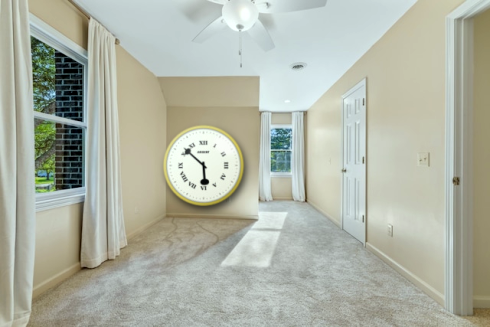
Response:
h=5 m=52
